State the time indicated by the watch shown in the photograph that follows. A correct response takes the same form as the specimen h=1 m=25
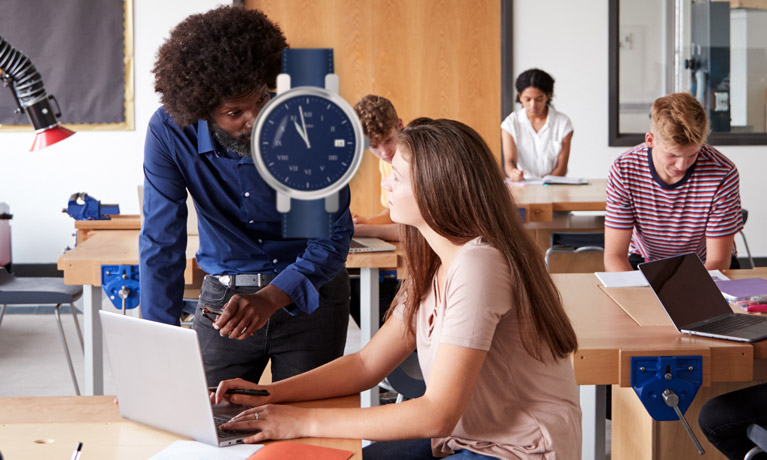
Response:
h=10 m=58
